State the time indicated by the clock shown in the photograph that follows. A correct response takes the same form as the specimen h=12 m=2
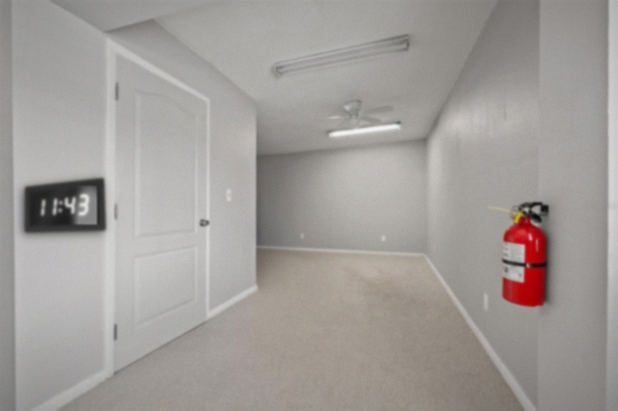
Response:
h=11 m=43
